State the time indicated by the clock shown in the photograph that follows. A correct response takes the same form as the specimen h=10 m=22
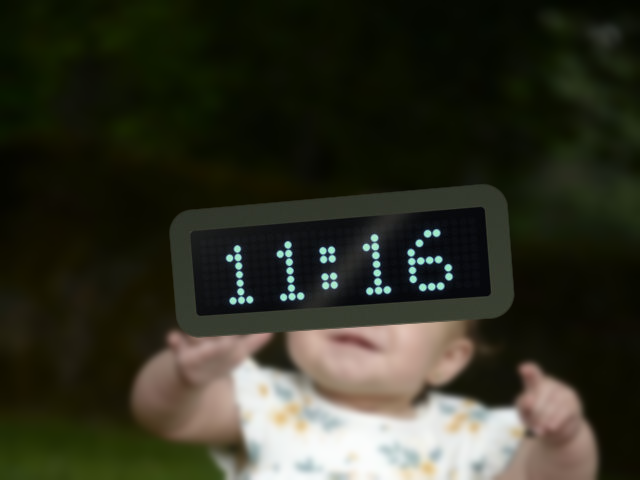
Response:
h=11 m=16
